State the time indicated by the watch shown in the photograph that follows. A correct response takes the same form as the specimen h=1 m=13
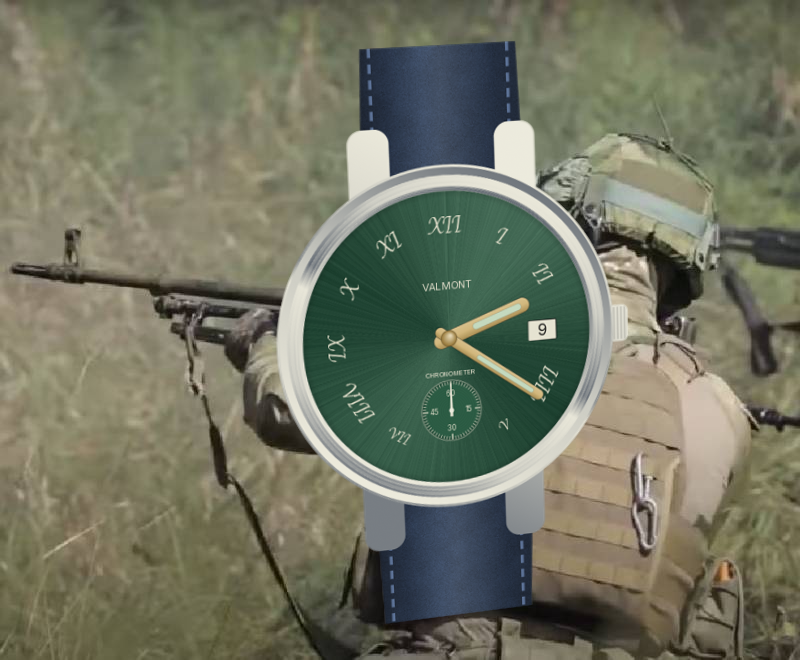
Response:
h=2 m=21
